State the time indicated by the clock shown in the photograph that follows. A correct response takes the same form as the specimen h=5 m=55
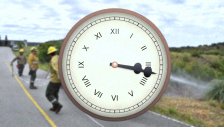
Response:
h=3 m=17
